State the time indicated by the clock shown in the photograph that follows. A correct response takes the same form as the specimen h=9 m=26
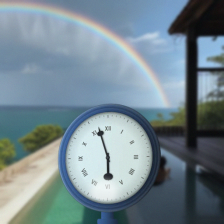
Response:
h=5 m=57
